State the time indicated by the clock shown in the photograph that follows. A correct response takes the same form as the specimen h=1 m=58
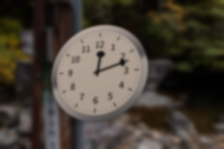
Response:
h=12 m=12
